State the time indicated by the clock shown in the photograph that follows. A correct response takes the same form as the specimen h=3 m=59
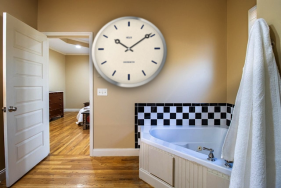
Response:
h=10 m=9
